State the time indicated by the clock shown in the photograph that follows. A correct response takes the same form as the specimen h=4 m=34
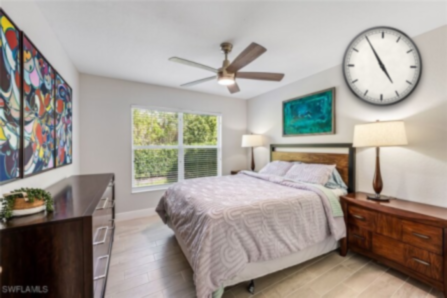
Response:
h=4 m=55
